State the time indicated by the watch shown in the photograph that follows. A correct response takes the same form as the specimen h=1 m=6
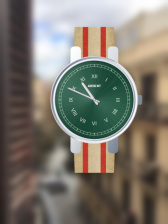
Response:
h=10 m=49
